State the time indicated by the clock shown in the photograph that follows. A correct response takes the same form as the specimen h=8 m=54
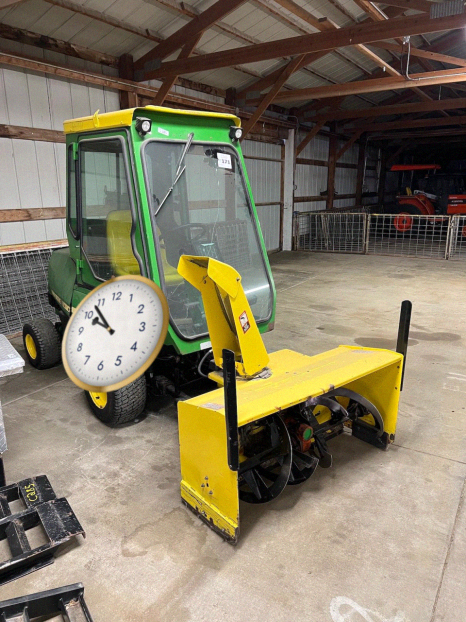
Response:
h=9 m=53
